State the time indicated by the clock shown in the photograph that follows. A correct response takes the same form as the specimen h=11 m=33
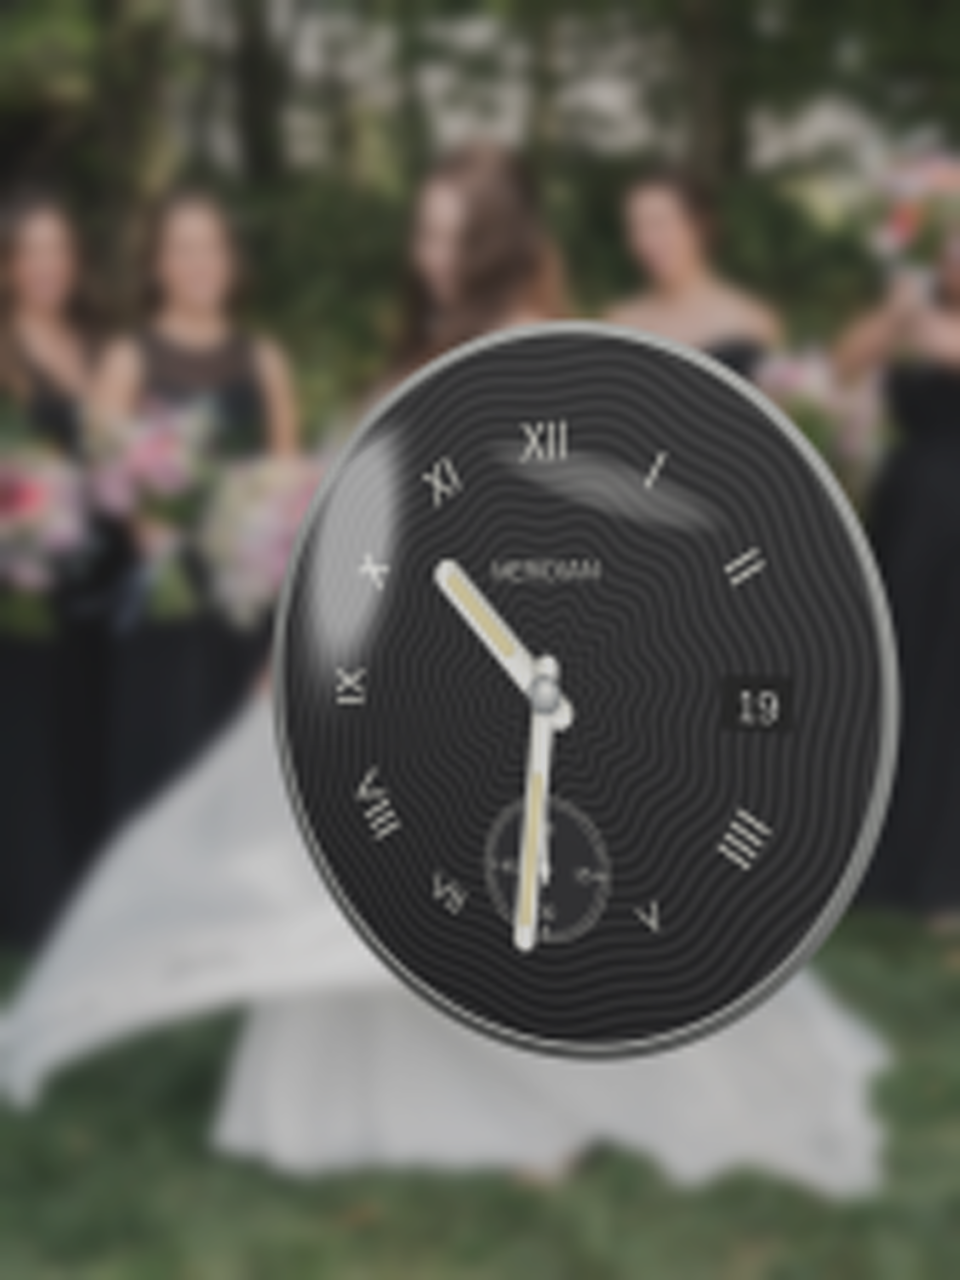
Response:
h=10 m=31
